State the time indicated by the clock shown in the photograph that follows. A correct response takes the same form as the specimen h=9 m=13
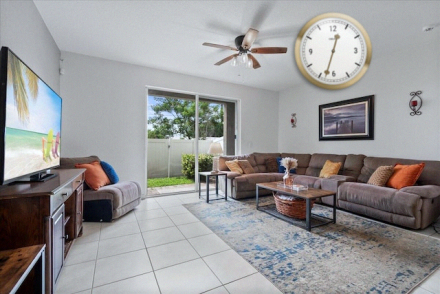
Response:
h=12 m=33
